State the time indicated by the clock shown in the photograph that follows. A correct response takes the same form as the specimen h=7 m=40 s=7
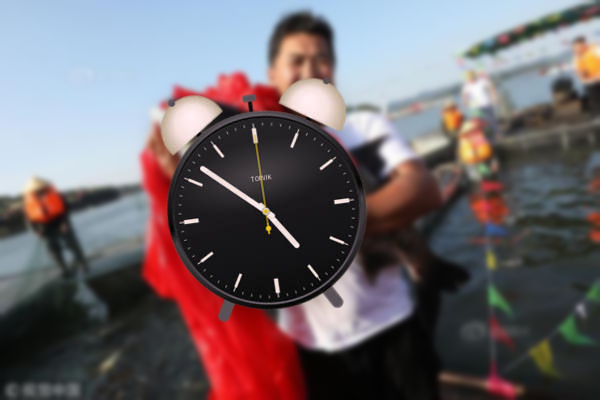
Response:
h=4 m=52 s=0
